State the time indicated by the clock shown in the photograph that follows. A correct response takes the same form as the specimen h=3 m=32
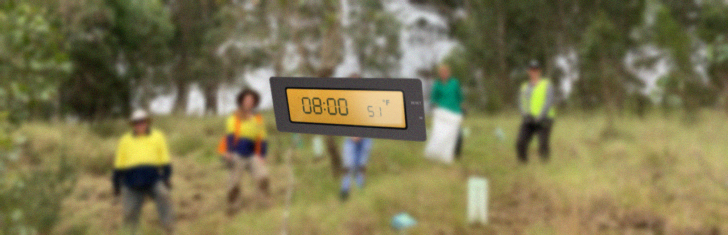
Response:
h=8 m=0
